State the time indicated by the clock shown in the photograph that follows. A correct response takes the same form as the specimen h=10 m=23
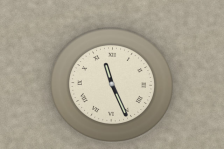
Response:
h=11 m=26
